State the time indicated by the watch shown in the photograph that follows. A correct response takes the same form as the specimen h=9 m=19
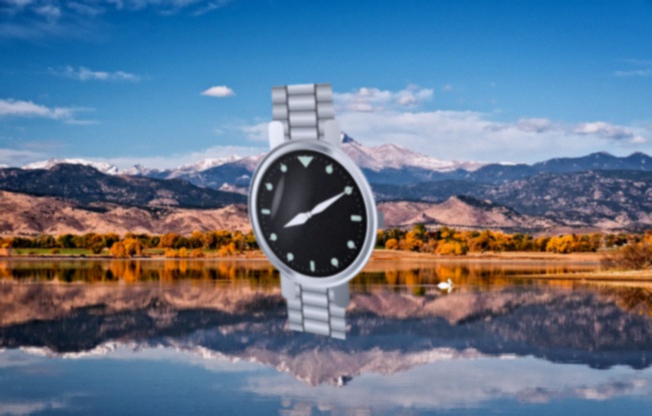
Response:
h=8 m=10
